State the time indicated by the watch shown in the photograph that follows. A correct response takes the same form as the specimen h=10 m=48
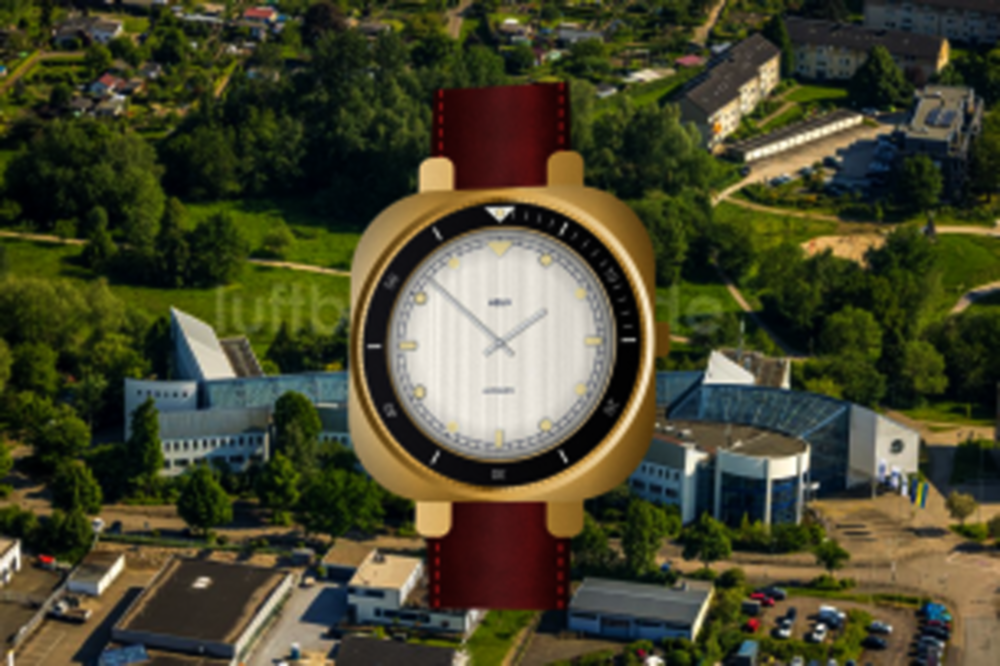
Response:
h=1 m=52
